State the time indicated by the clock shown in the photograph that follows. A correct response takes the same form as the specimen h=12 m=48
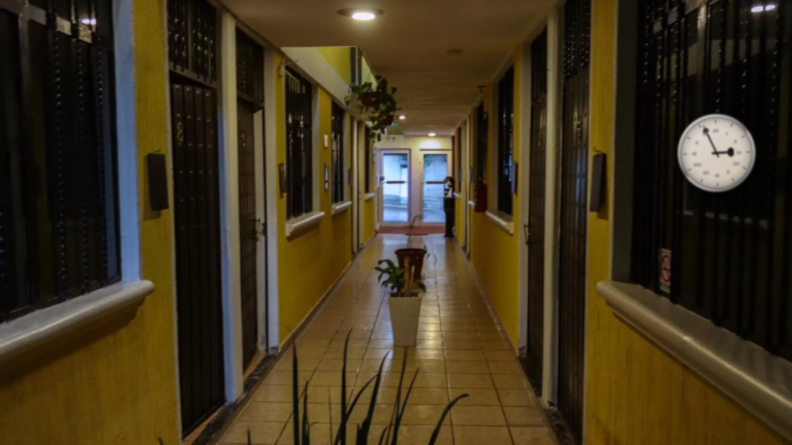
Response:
h=2 m=56
